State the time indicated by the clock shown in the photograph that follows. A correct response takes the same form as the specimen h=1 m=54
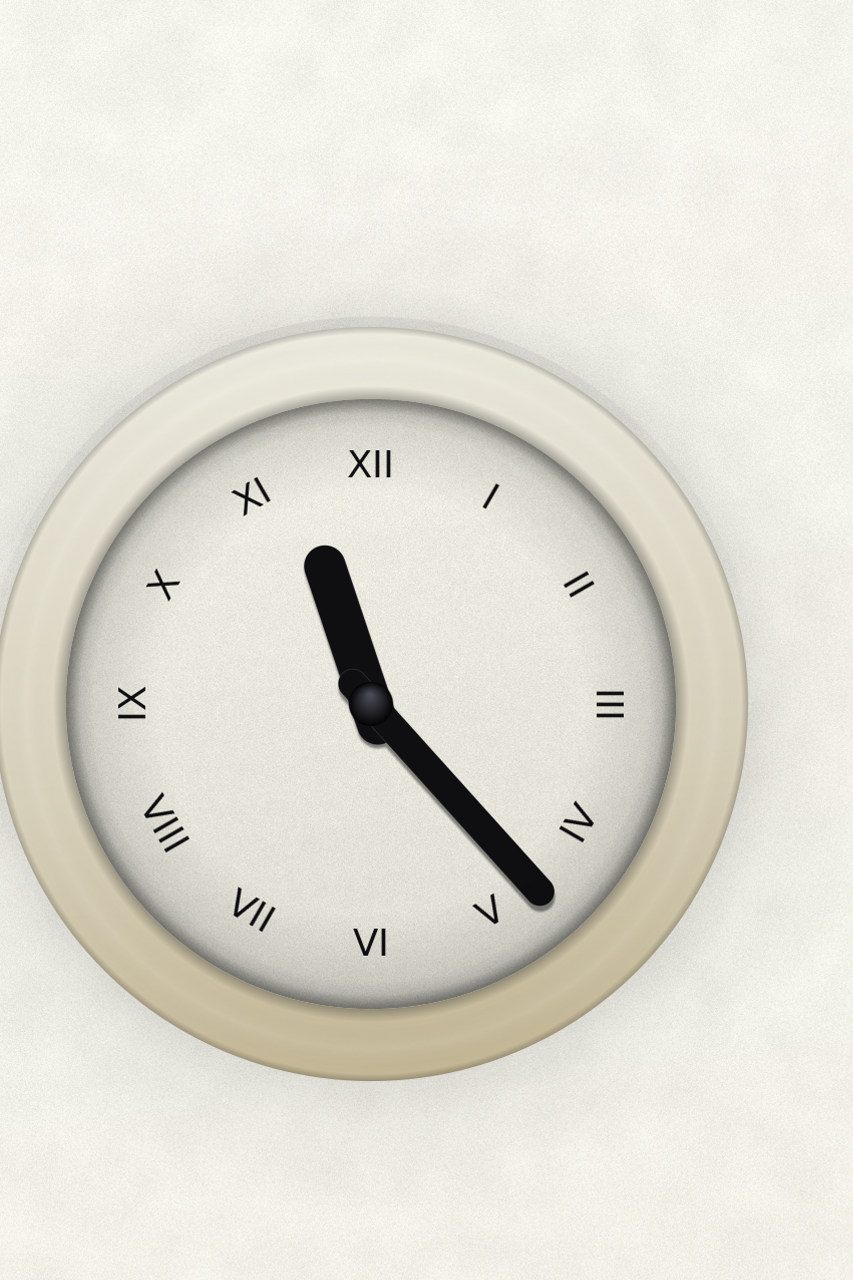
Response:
h=11 m=23
